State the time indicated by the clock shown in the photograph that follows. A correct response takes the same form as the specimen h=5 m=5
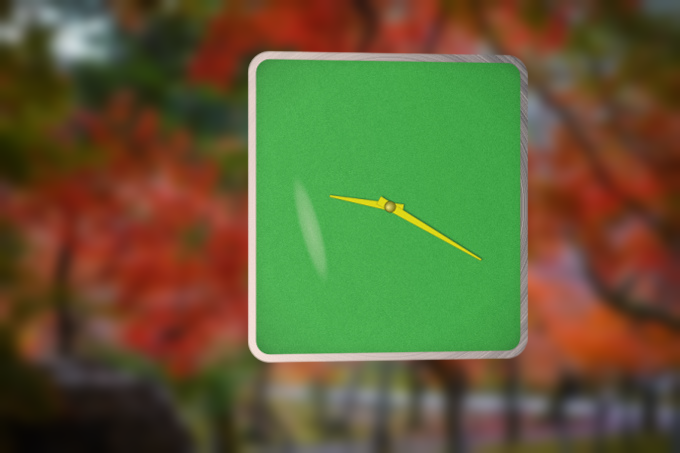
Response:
h=9 m=20
